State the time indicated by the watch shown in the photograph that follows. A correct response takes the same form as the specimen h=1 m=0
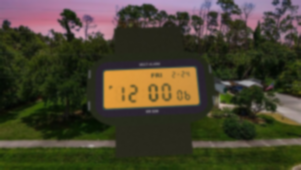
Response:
h=12 m=0
